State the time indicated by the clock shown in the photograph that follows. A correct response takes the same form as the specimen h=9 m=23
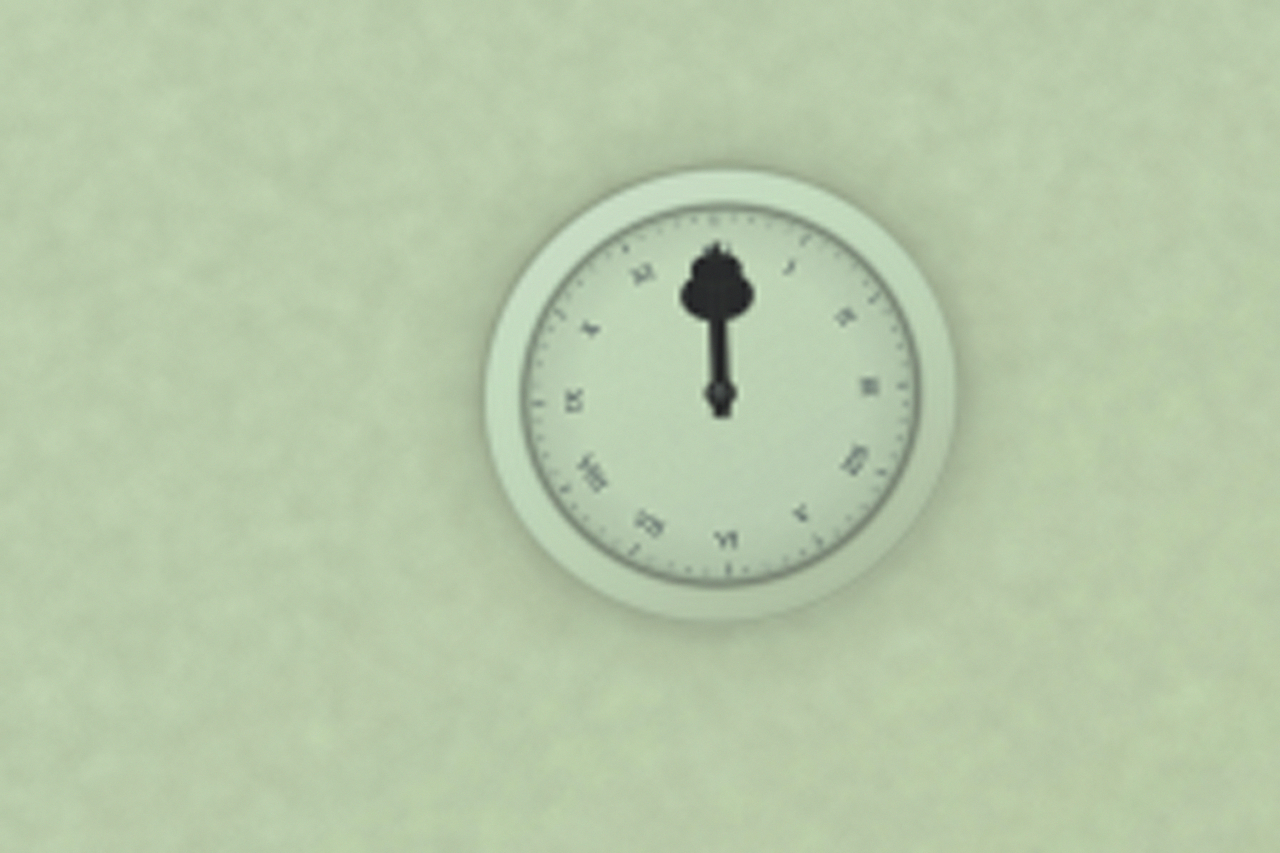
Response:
h=12 m=0
